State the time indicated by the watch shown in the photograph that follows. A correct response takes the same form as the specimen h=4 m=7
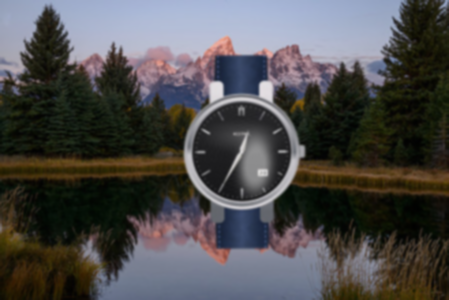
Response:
h=12 m=35
